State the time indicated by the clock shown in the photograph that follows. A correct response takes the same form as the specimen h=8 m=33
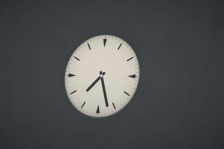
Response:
h=7 m=27
